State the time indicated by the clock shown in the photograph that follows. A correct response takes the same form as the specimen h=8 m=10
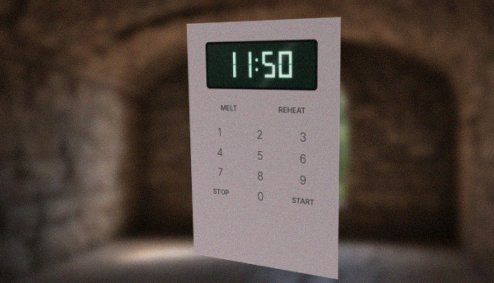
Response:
h=11 m=50
